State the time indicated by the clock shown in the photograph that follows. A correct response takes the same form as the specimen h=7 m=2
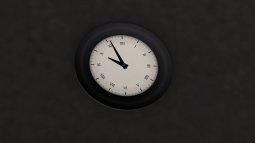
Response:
h=9 m=56
